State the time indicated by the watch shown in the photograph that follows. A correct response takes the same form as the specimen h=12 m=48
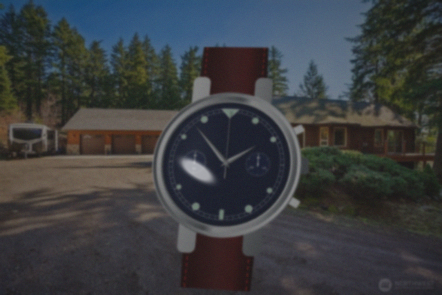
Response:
h=1 m=53
